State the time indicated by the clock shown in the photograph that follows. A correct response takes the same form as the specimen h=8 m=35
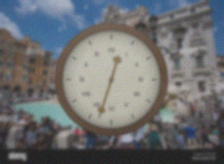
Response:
h=12 m=33
